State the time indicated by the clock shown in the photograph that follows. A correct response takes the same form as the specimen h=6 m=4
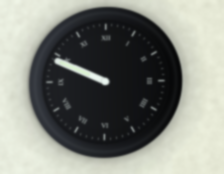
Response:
h=9 m=49
